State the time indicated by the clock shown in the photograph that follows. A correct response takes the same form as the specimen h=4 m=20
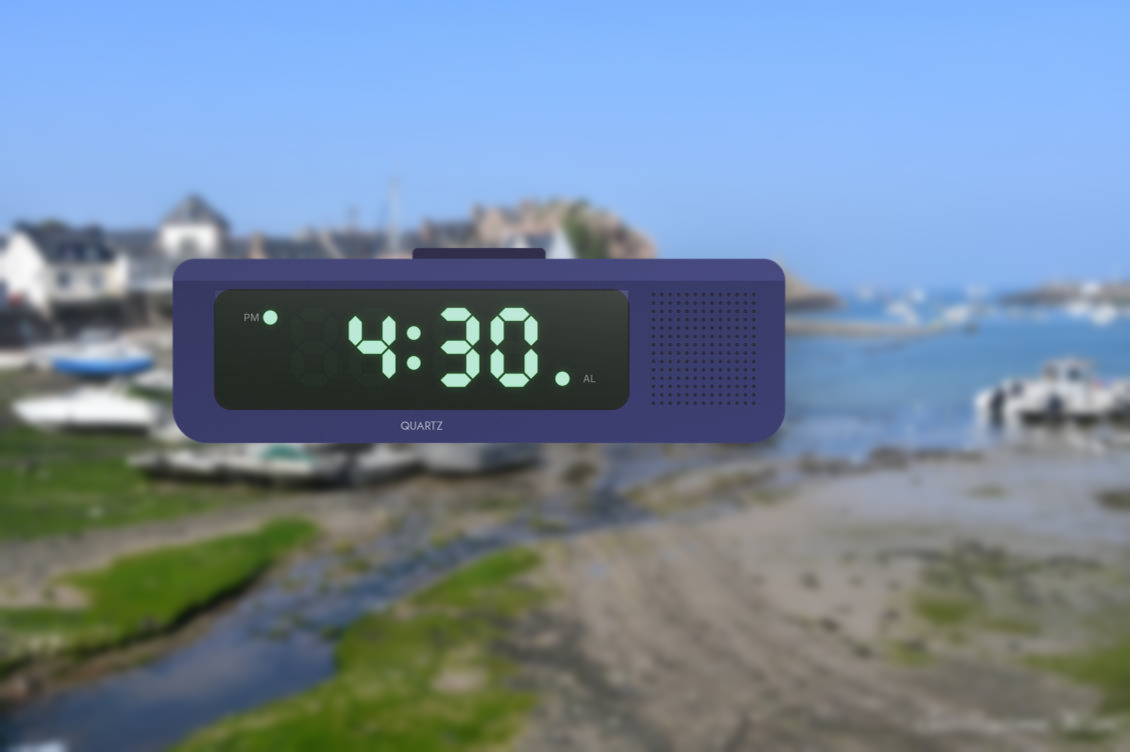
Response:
h=4 m=30
